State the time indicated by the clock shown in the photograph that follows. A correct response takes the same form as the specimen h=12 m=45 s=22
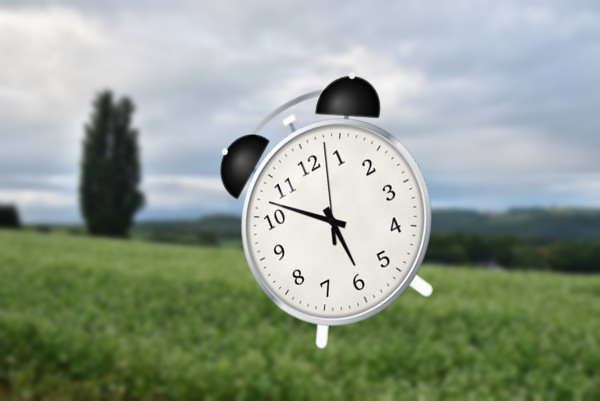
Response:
h=5 m=52 s=3
